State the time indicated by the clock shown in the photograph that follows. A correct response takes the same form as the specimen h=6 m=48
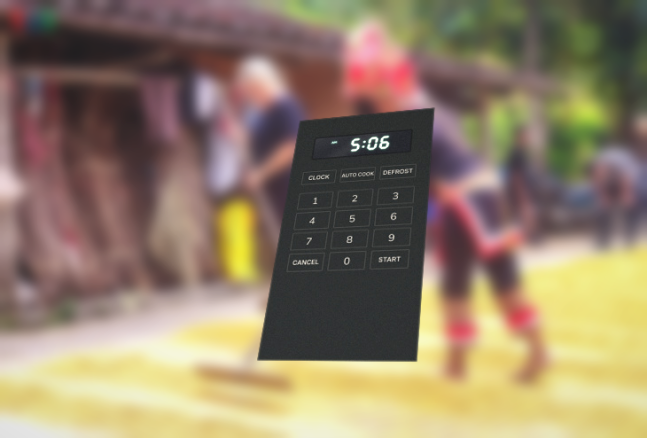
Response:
h=5 m=6
